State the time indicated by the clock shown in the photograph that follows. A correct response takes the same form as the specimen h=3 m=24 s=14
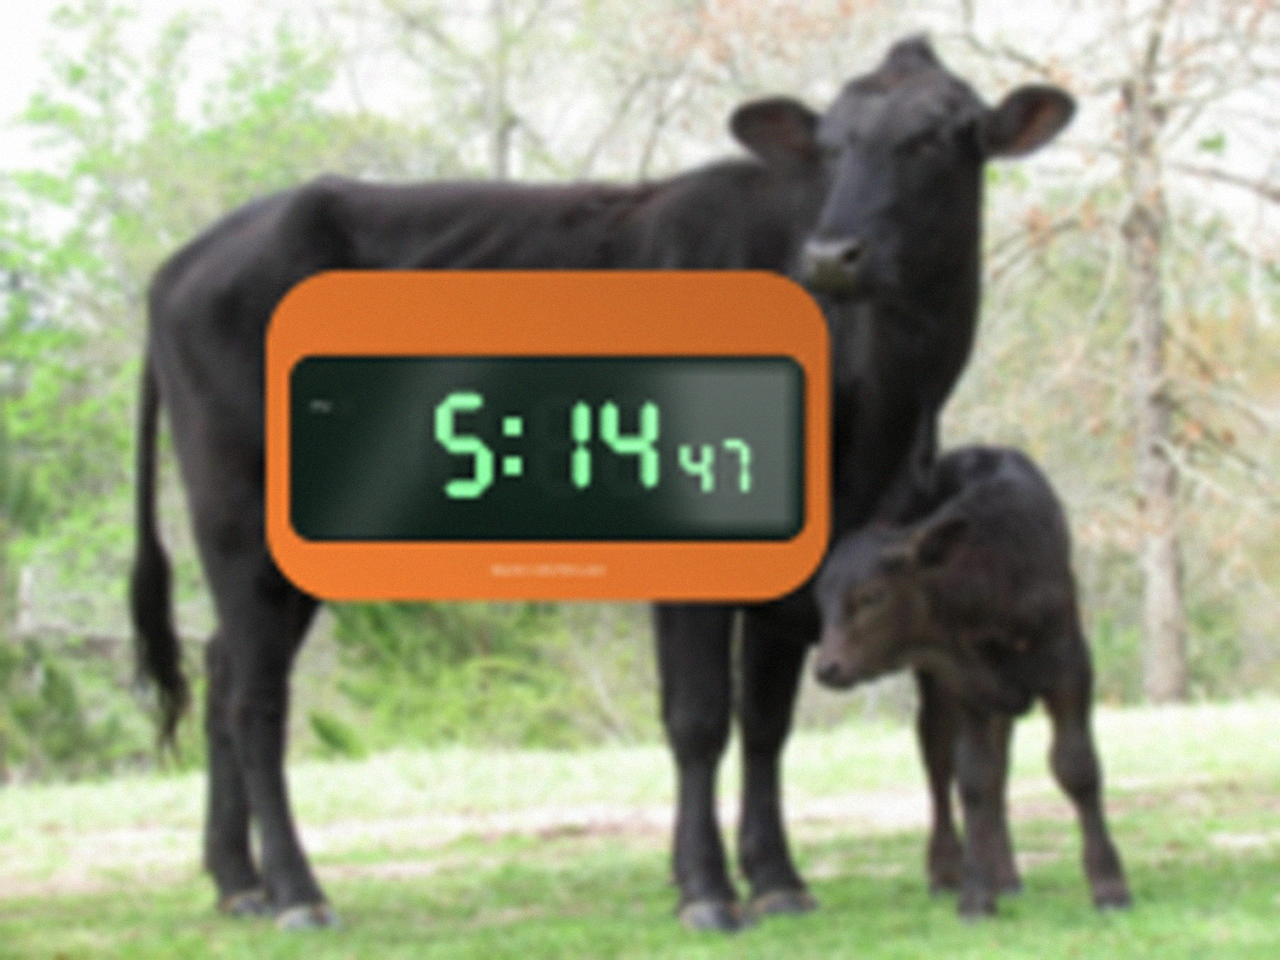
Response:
h=5 m=14 s=47
